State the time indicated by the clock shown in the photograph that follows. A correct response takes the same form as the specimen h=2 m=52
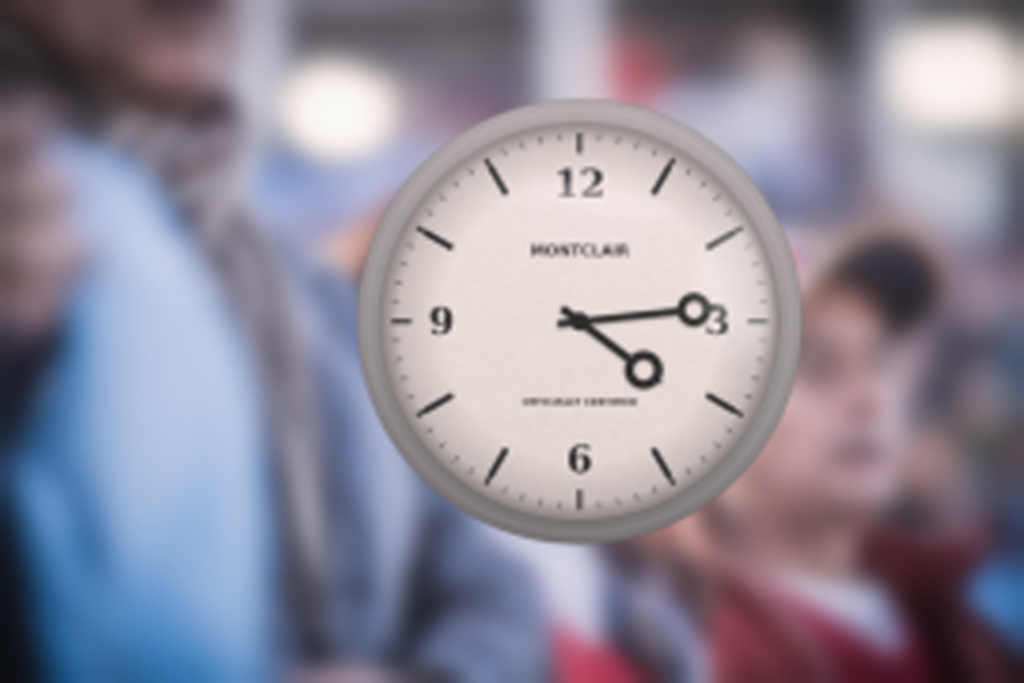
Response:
h=4 m=14
